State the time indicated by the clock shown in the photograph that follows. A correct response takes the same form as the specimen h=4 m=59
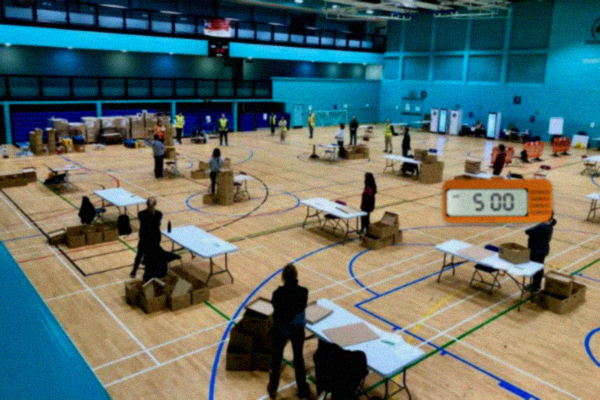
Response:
h=5 m=0
